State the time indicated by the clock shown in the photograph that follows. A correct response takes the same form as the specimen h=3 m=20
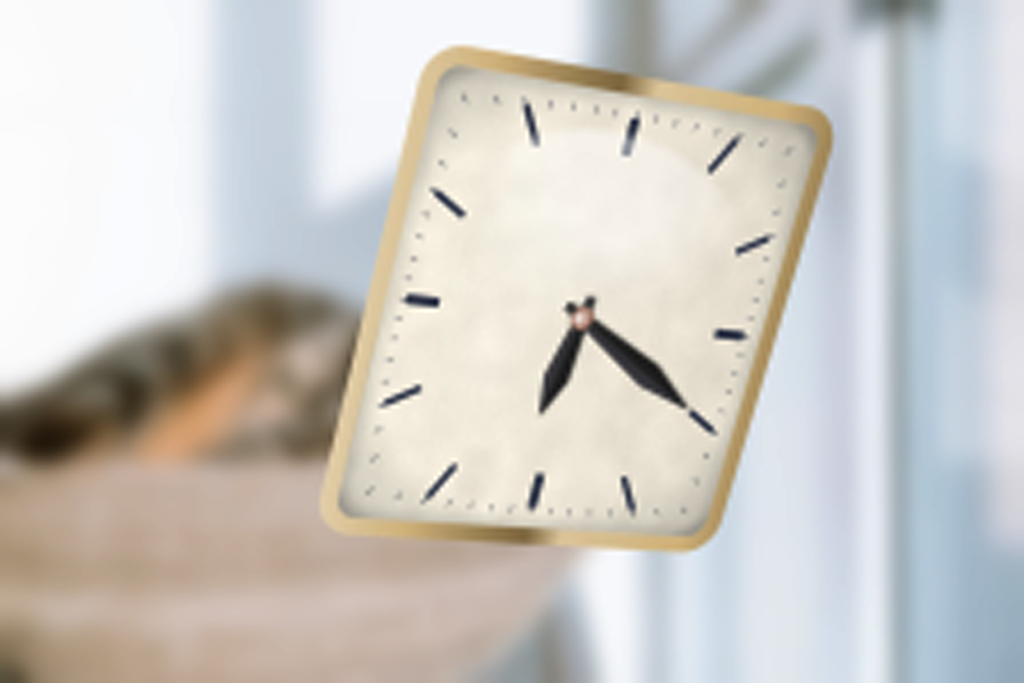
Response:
h=6 m=20
